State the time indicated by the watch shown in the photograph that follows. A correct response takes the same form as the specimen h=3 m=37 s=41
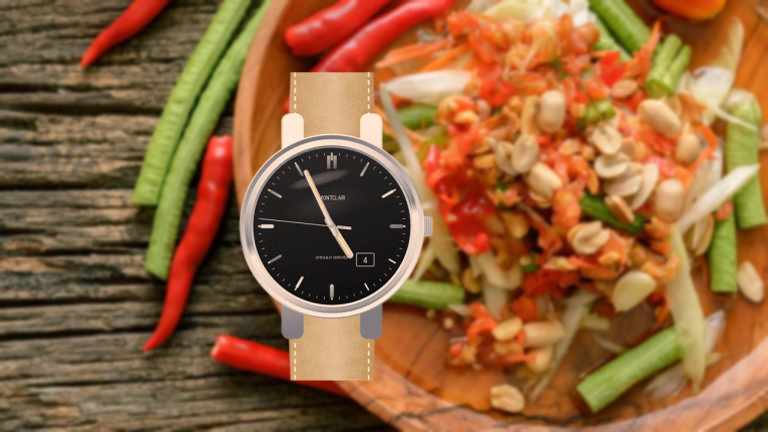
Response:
h=4 m=55 s=46
